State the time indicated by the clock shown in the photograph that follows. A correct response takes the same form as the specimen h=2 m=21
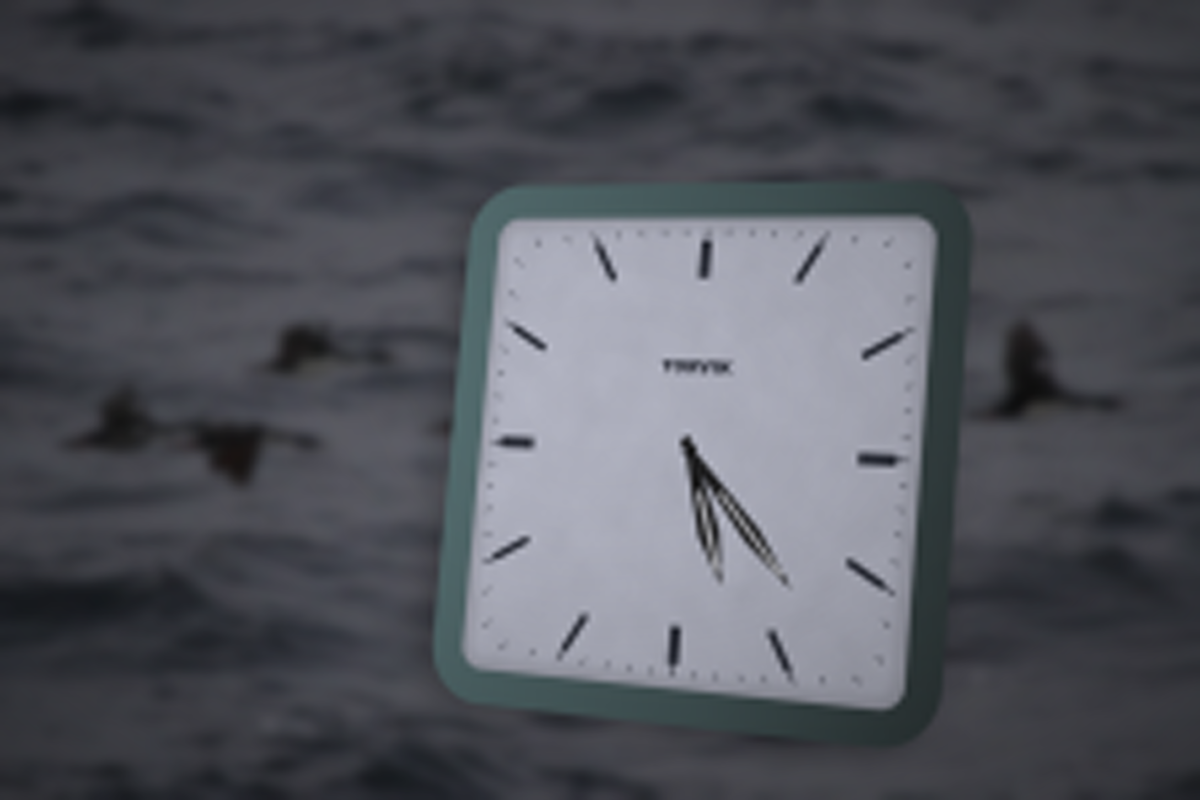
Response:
h=5 m=23
